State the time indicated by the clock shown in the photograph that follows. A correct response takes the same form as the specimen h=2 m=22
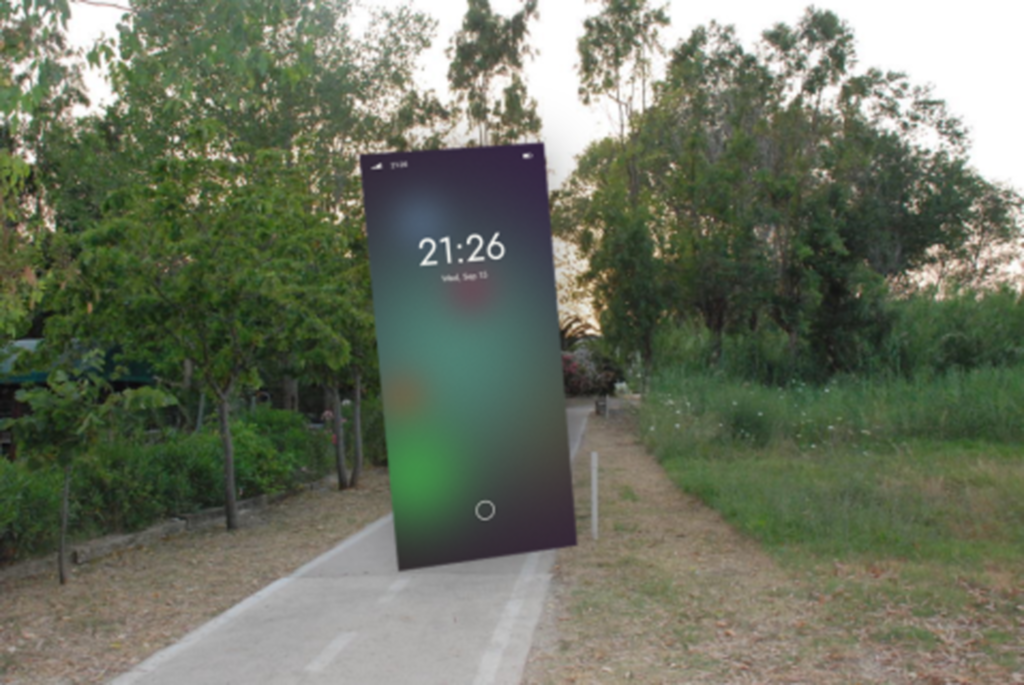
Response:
h=21 m=26
